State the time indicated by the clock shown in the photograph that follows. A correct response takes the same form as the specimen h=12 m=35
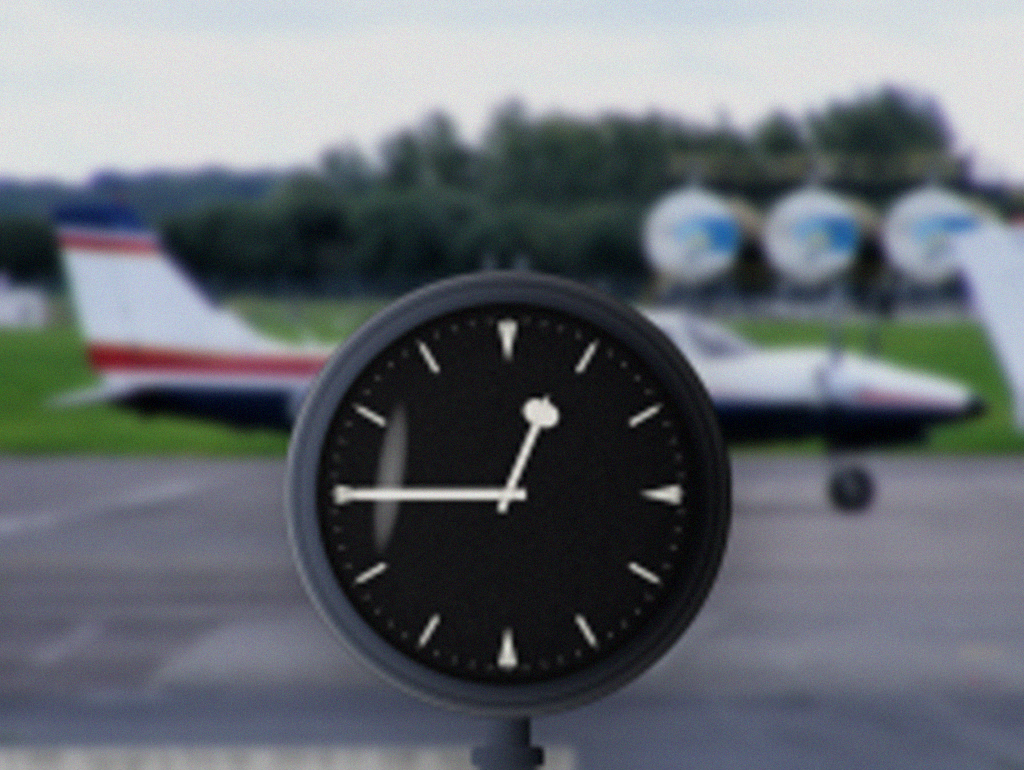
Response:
h=12 m=45
